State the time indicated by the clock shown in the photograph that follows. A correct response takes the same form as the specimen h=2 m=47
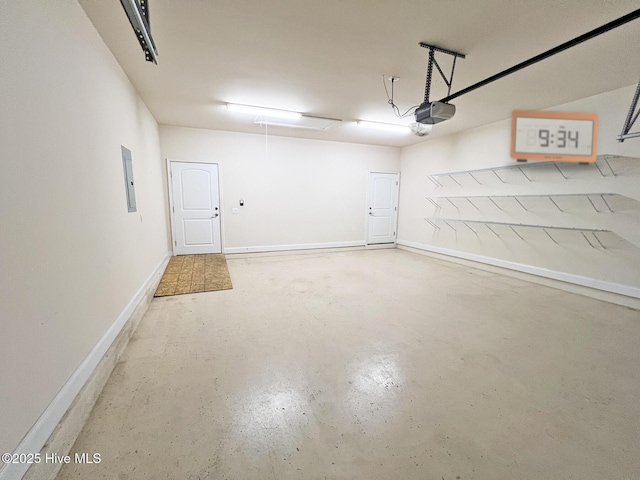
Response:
h=9 m=34
